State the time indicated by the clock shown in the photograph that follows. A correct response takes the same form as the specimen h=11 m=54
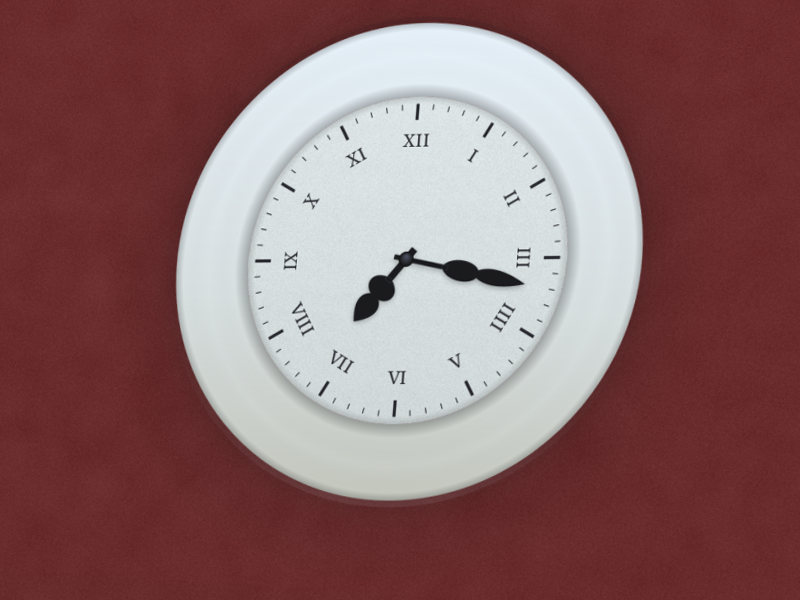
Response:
h=7 m=17
